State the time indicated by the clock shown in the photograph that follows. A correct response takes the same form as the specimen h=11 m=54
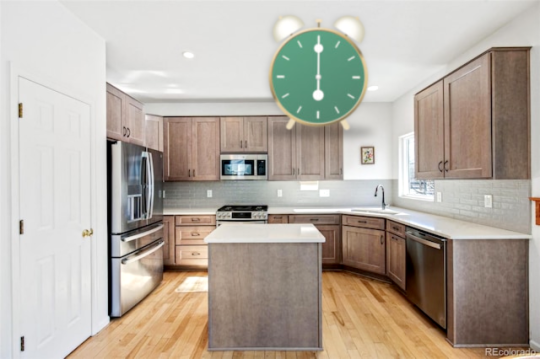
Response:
h=6 m=0
